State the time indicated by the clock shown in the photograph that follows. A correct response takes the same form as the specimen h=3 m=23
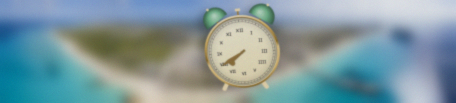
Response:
h=7 m=40
